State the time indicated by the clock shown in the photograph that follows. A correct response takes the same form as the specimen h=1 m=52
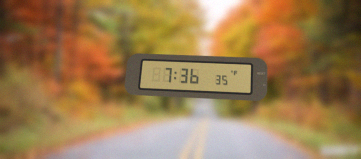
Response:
h=7 m=36
